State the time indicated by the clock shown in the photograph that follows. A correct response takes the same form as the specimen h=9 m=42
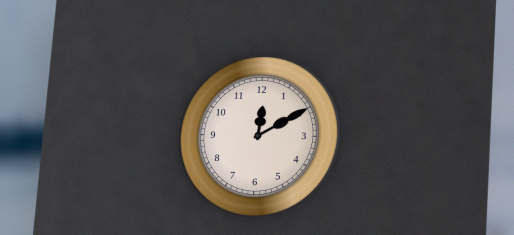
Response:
h=12 m=10
